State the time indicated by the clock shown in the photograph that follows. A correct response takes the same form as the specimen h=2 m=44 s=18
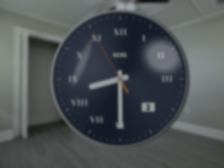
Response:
h=8 m=29 s=55
